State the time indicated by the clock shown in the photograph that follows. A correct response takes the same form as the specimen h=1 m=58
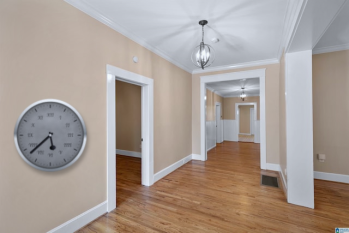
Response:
h=5 m=38
